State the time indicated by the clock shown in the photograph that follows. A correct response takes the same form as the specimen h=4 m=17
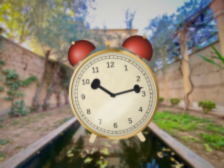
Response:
h=10 m=13
